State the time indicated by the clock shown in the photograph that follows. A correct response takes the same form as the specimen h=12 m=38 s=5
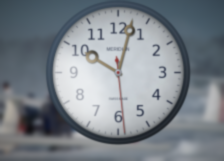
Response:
h=10 m=2 s=29
